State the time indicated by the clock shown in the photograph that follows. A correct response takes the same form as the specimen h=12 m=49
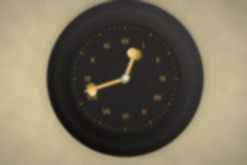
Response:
h=12 m=42
